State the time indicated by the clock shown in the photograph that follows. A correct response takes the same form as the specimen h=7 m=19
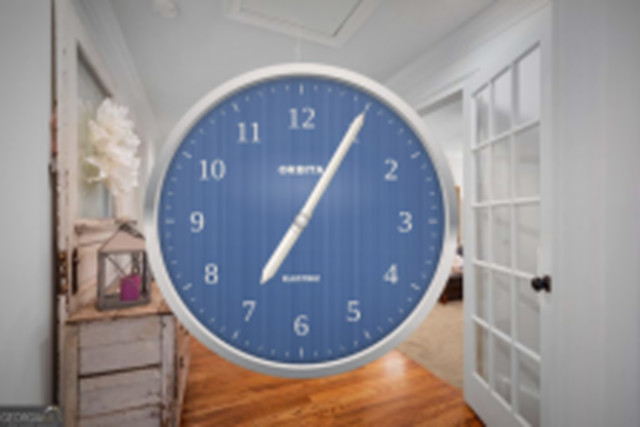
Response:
h=7 m=5
